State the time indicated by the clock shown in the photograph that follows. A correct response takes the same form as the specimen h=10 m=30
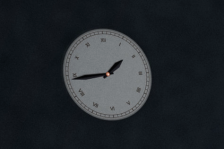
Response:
h=1 m=44
